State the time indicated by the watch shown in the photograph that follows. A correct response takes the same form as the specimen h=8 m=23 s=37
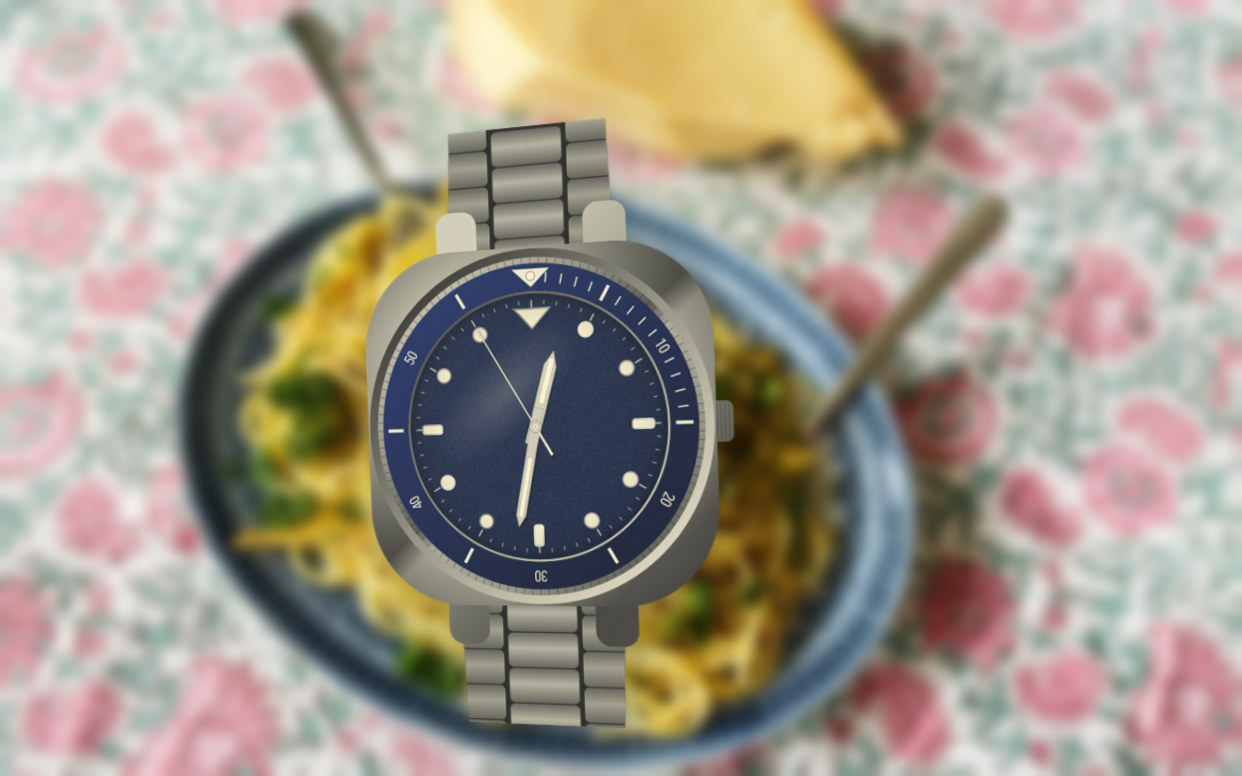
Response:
h=12 m=31 s=55
